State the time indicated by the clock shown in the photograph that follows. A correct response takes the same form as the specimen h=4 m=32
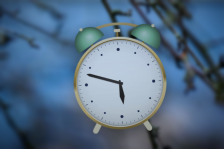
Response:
h=5 m=48
